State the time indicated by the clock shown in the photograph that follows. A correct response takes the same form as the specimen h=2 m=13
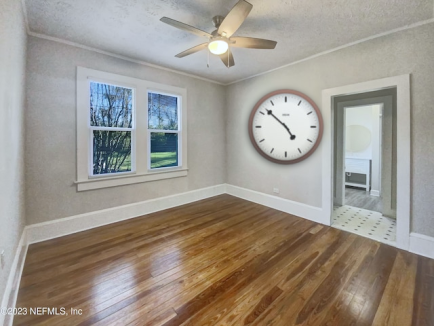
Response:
h=4 m=52
